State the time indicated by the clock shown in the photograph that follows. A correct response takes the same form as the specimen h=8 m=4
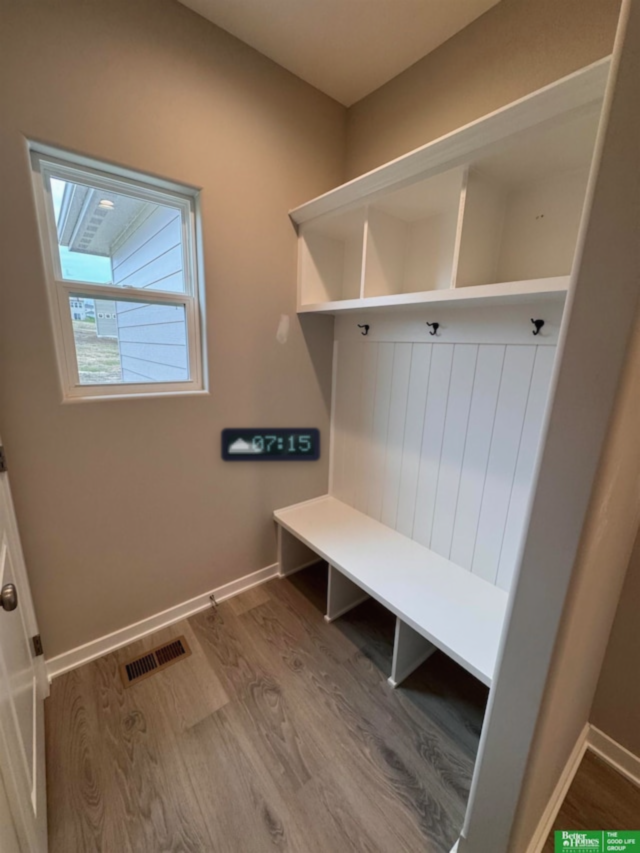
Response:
h=7 m=15
